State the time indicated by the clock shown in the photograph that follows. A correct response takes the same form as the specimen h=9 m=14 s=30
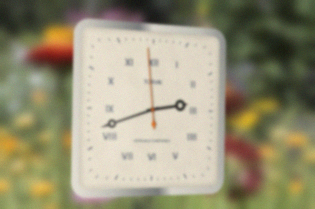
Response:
h=2 m=41 s=59
